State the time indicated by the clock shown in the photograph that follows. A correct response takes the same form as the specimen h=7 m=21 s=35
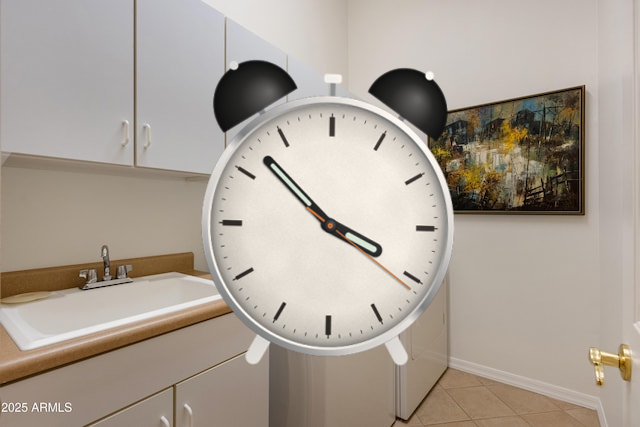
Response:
h=3 m=52 s=21
